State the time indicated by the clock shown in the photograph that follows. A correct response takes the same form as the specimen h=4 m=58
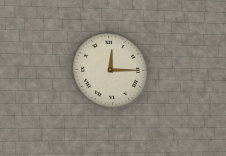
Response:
h=12 m=15
